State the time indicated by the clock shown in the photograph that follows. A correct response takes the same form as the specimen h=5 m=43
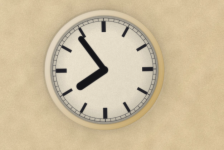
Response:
h=7 m=54
